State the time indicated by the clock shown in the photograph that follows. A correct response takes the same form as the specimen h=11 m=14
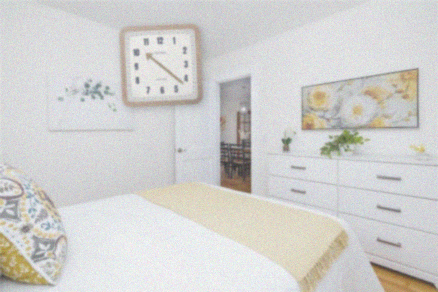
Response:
h=10 m=22
